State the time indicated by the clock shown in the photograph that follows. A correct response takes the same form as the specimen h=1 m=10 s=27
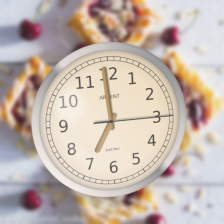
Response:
h=6 m=59 s=15
